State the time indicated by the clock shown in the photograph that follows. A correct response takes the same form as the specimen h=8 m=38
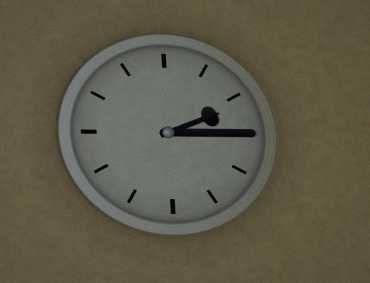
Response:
h=2 m=15
